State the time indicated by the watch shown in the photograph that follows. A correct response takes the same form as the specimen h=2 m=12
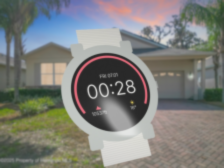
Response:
h=0 m=28
